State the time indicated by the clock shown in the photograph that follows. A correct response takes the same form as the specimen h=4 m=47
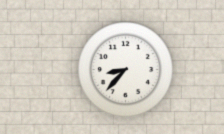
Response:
h=8 m=37
